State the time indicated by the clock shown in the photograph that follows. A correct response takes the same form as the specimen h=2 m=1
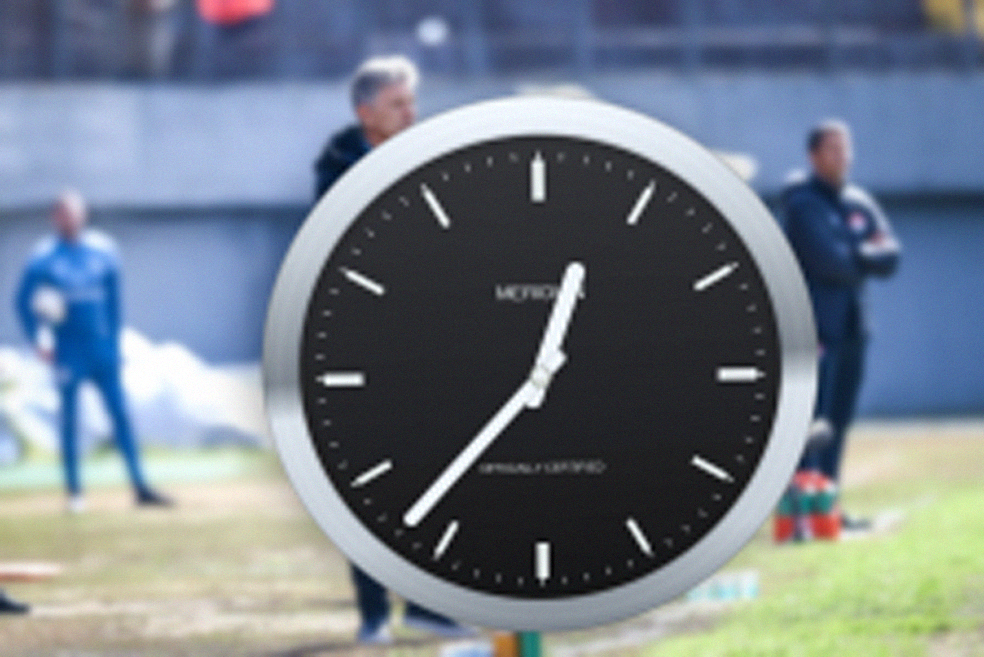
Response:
h=12 m=37
